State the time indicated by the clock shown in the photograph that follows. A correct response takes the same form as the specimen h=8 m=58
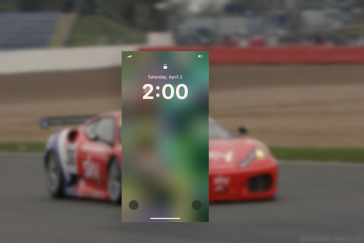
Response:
h=2 m=0
